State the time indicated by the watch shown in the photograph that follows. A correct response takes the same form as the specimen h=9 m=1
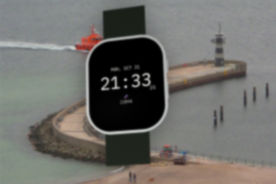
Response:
h=21 m=33
